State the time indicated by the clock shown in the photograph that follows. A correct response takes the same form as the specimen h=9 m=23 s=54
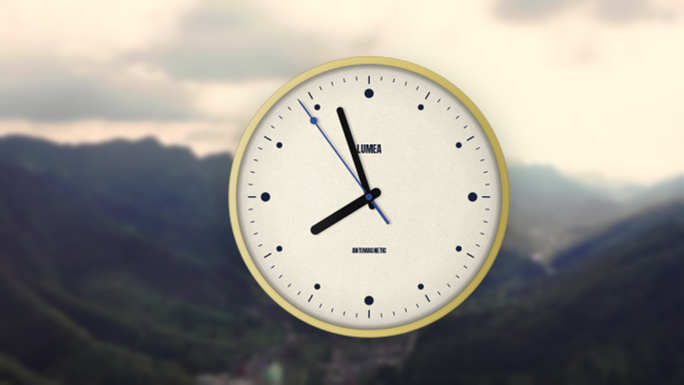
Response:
h=7 m=56 s=54
